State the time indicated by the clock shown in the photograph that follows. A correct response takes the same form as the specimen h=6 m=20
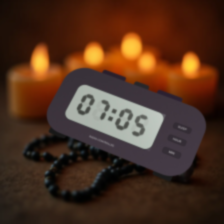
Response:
h=7 m=5
